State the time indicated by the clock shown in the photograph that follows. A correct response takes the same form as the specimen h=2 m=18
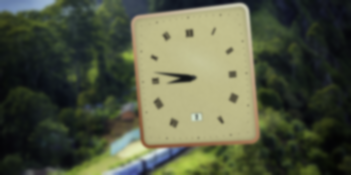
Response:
h=8 m=47
